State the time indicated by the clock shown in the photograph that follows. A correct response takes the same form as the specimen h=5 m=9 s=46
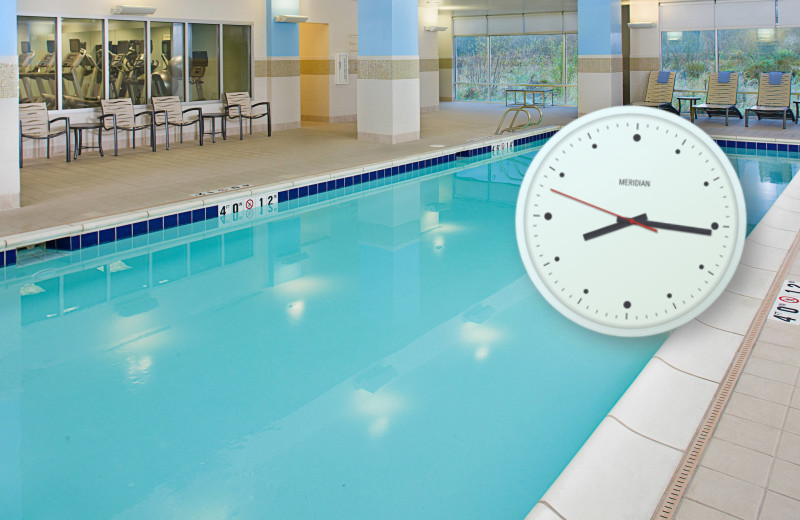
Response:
h=8 m=15 s=48
